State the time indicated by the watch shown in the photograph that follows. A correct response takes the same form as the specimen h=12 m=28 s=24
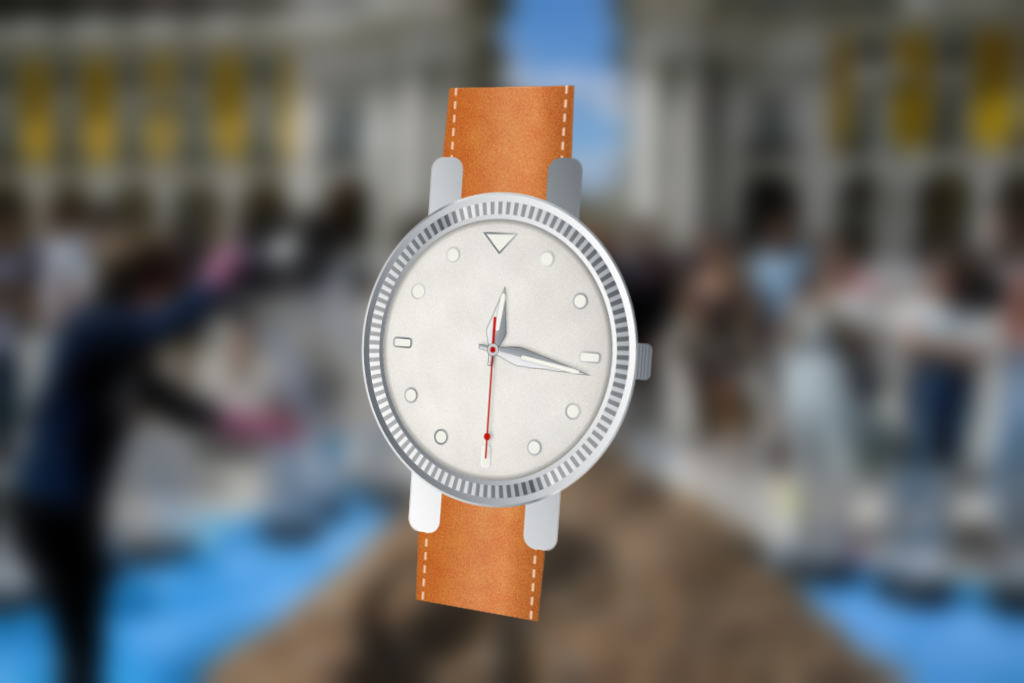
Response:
h=12 m=16 s=30
